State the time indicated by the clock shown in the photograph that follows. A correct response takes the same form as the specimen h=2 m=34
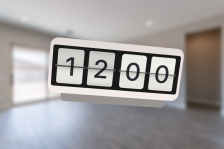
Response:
h=12 m=0
